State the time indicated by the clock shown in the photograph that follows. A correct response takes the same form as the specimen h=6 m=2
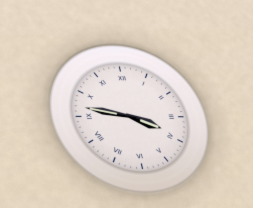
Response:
h=3 m=47
